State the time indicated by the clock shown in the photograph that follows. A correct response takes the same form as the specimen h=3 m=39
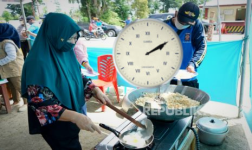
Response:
h=2 m=10
